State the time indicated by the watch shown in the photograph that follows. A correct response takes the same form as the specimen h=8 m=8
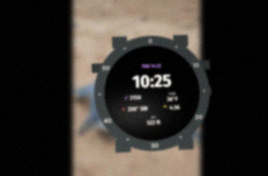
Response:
h=10 m=25
